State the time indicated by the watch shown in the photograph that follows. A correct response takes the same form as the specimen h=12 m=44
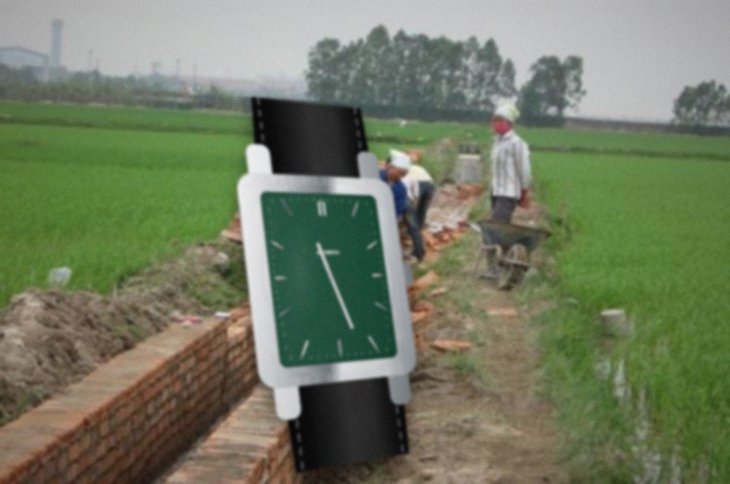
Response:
h=11 m=27
